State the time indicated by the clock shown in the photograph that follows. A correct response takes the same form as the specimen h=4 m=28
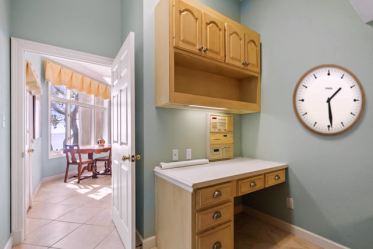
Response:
h=1 m=29
